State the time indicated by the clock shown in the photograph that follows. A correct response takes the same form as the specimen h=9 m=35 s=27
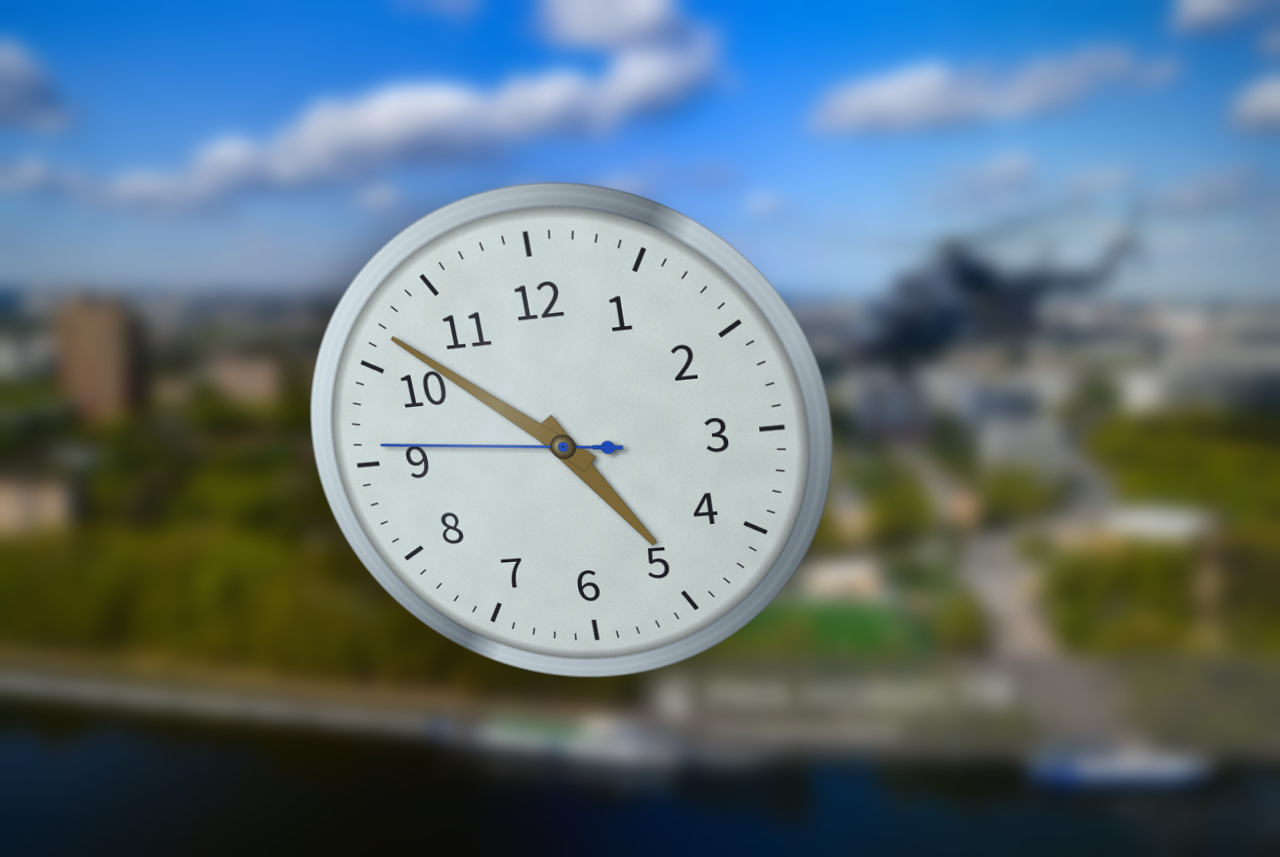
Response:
h=4 m=51 s=46
